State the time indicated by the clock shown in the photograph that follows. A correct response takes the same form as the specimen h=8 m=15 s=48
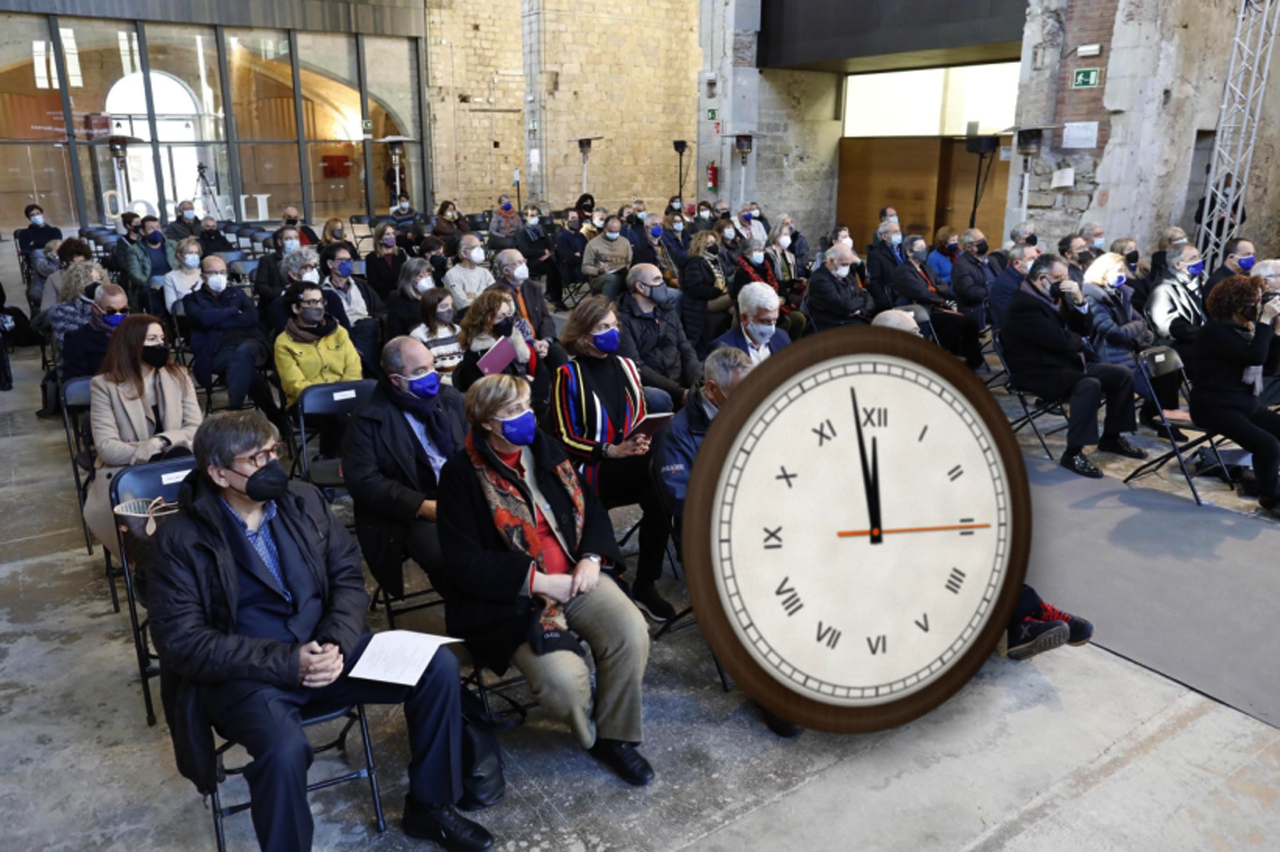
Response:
h=11 m=58 s=15
